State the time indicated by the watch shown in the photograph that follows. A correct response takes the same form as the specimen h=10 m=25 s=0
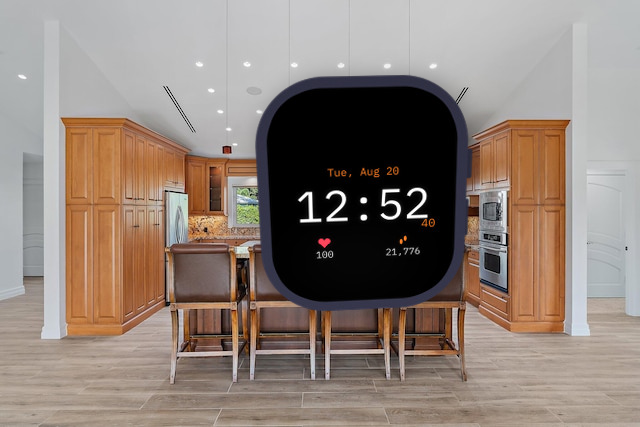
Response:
h=12 m=52 s=40
